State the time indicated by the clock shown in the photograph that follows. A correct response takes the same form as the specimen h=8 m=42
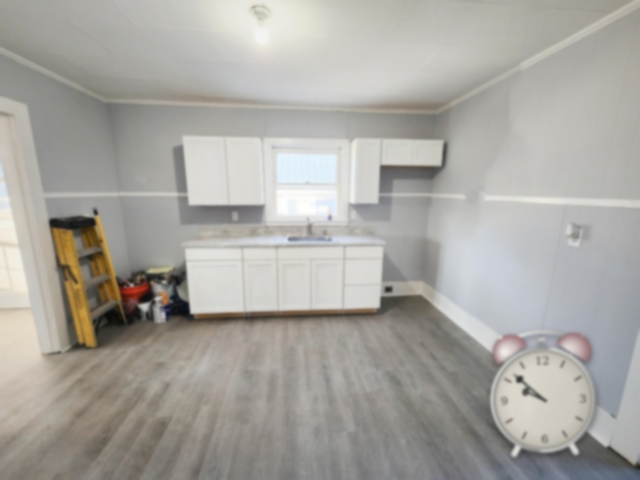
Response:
h=9 m=52
